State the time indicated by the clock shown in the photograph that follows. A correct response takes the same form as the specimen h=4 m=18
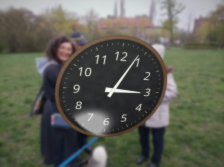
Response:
h=3 m=4
